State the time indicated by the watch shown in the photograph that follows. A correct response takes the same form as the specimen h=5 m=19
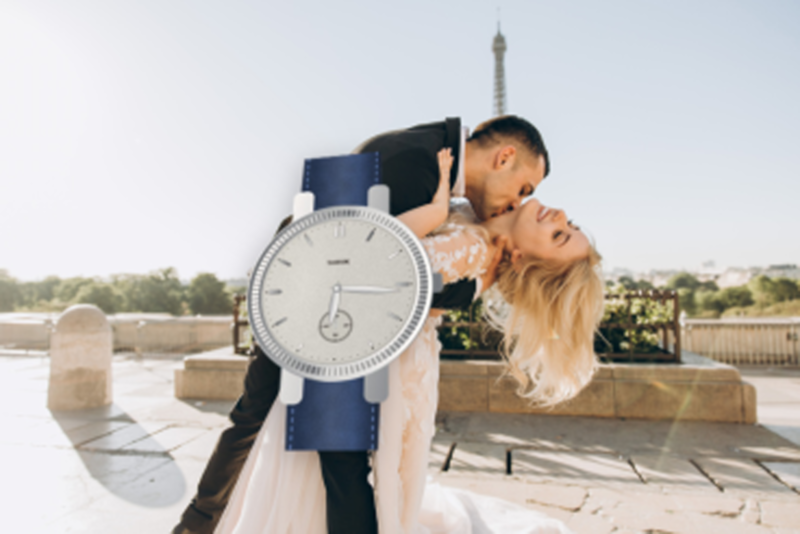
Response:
h=6 m=16
